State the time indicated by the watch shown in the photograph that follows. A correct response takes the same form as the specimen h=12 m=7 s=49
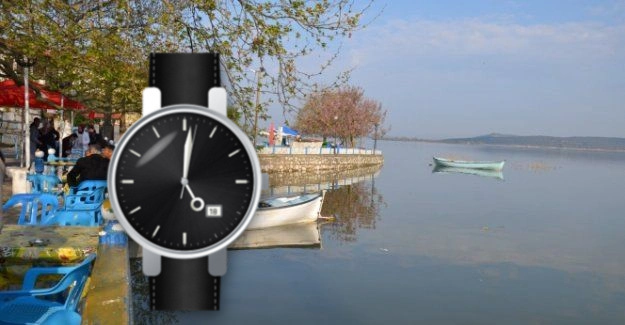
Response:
h=5 m=1 s=2
